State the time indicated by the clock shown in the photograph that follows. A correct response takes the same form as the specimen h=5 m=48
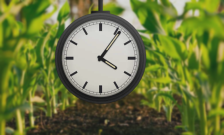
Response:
h=4 m=6
